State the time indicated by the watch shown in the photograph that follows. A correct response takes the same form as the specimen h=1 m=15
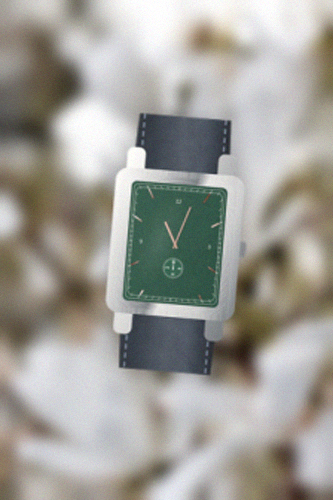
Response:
h=11 m=3
